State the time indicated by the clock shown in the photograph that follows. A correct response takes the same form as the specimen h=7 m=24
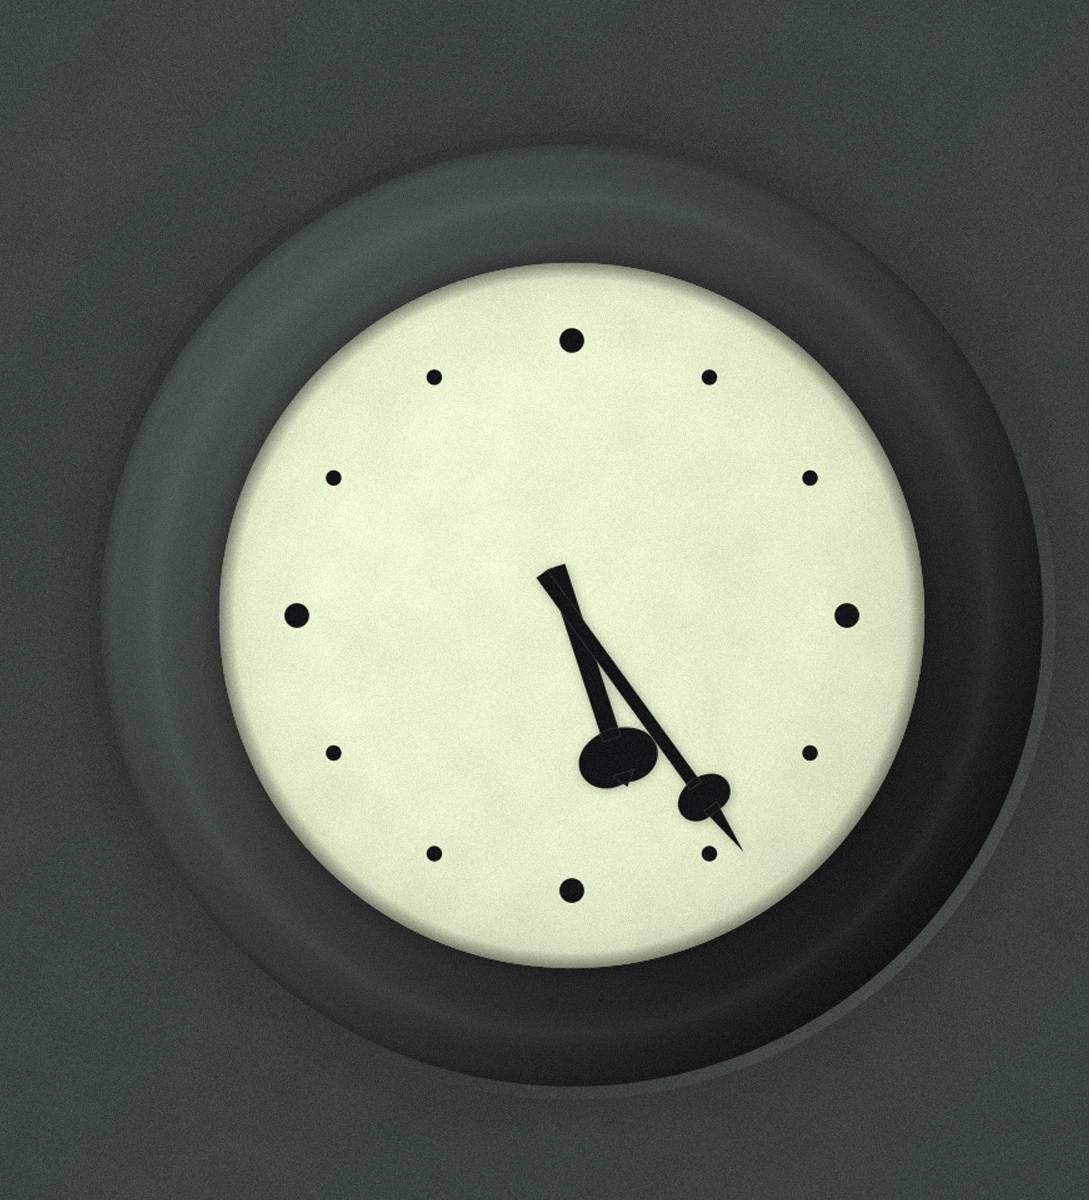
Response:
h=5 m=24
